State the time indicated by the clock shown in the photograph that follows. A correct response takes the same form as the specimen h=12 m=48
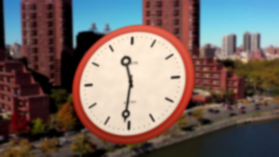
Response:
h=11 m=31
